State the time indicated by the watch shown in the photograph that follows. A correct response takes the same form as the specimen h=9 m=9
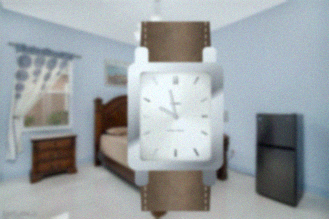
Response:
h=9 m=58
